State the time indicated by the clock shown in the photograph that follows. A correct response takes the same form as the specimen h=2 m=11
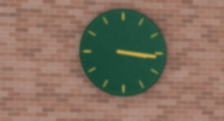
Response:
h=3 m=16
